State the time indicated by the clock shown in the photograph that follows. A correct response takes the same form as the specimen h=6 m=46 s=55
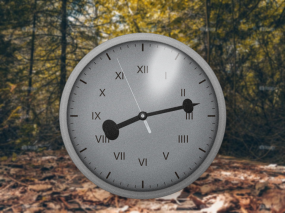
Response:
h=8 m=12 s=56
